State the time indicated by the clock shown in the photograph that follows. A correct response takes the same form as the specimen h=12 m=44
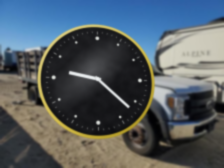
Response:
h=9 m=22
